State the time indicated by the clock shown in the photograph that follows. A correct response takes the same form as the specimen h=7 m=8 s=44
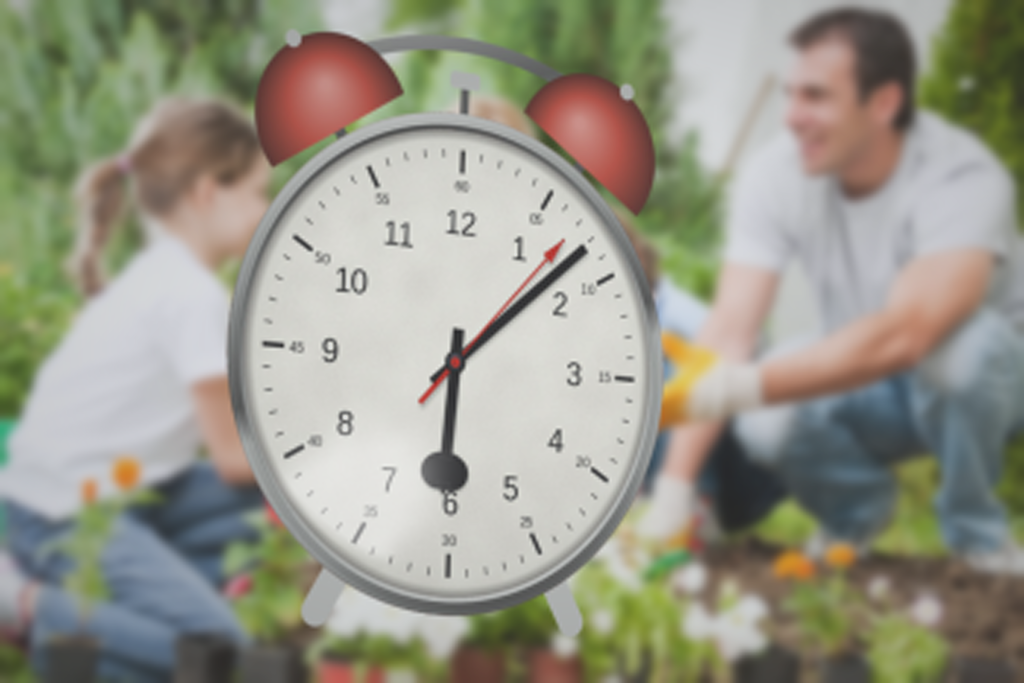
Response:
h=6 m=8 s=7
